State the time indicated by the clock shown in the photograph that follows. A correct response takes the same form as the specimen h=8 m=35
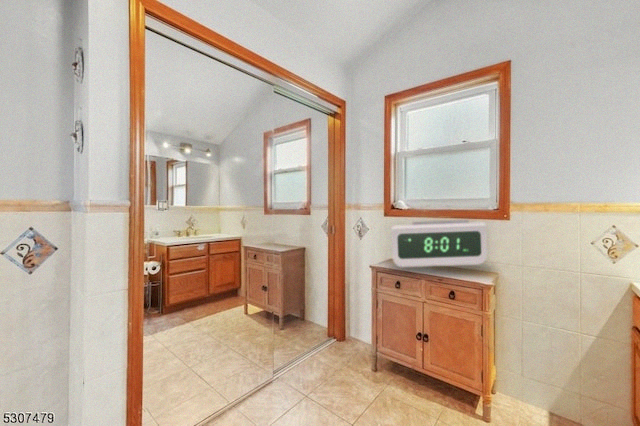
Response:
h=8 m=1
